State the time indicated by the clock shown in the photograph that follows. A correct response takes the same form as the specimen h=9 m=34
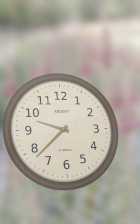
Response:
h=9 m=38
